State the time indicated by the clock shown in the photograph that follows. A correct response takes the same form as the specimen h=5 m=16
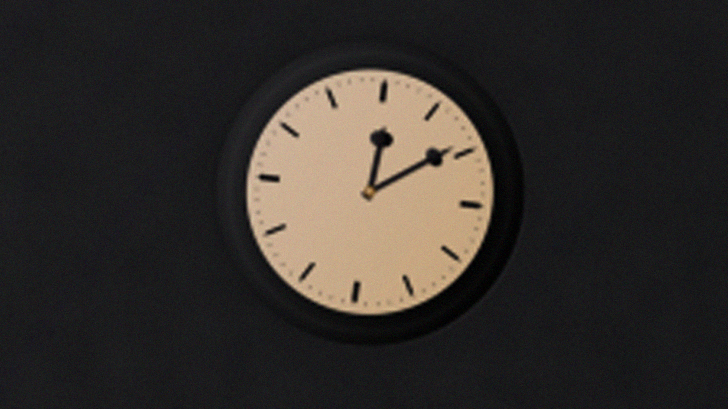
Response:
h=12 m=9
